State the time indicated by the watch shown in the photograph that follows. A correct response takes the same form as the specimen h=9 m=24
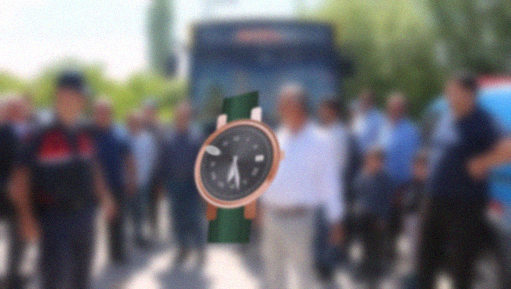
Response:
h=6 m=28
